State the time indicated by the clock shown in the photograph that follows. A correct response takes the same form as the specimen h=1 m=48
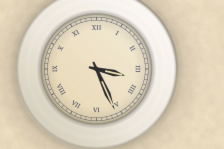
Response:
h=3 m=26
